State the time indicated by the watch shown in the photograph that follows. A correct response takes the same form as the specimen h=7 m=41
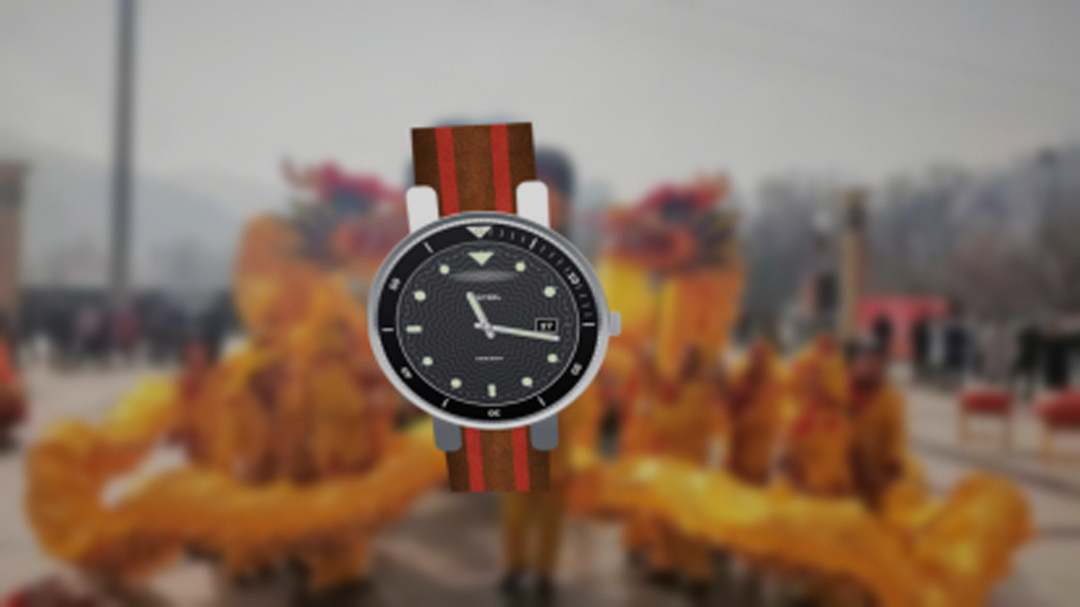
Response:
h=11 m=17
